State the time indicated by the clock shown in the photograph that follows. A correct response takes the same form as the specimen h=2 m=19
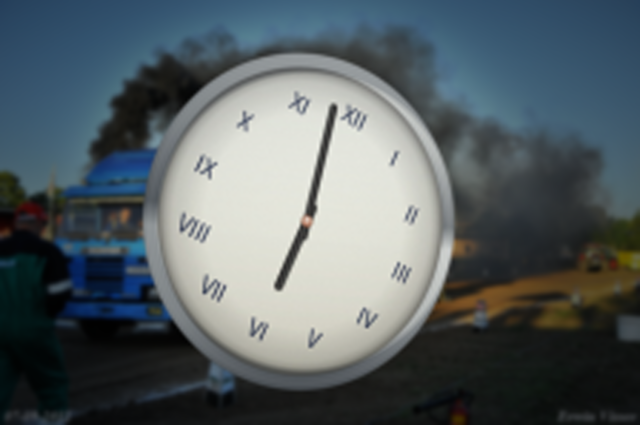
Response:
h=5 m=58
